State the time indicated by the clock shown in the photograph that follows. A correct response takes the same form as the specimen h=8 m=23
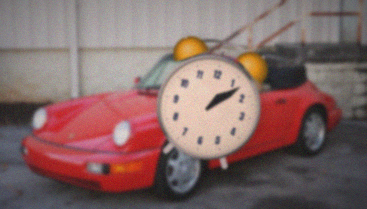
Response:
h=1 m=7
